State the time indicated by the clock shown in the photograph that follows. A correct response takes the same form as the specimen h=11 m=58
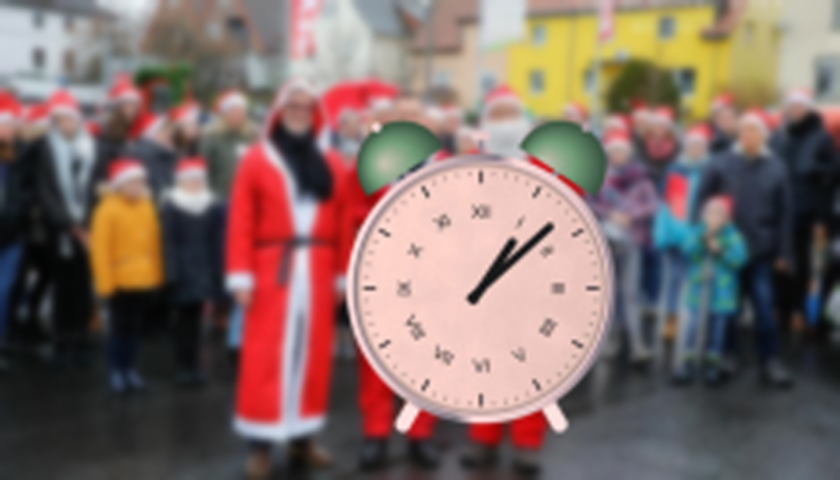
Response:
h=1 m=8
